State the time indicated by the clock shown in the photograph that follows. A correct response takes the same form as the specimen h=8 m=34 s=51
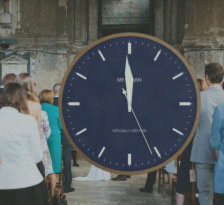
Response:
h=11 m=59 s=26
